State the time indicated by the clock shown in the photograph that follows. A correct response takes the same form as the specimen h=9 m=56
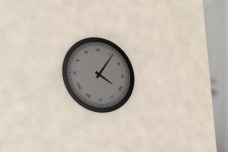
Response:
h=4 m=6
